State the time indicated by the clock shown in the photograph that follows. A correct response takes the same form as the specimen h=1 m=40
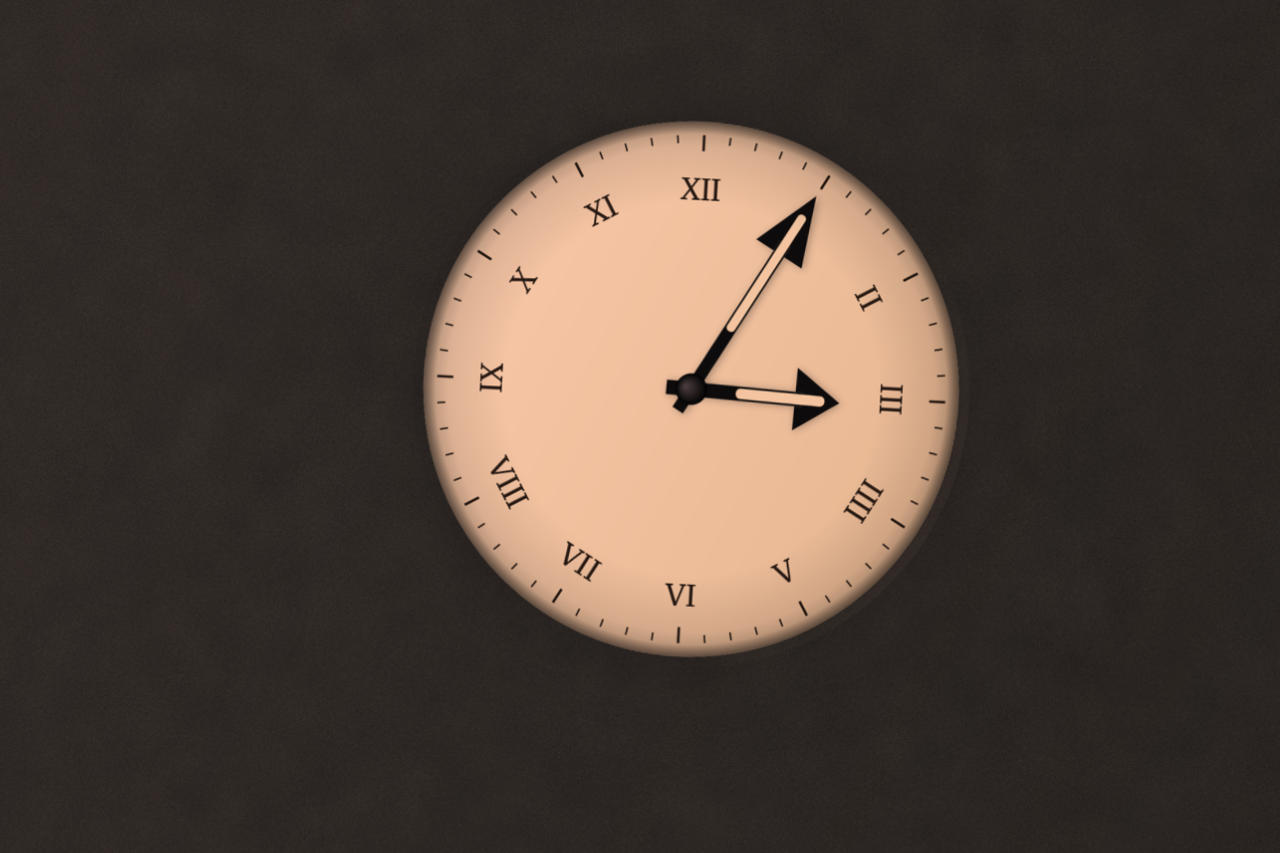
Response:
h=3 m=5
